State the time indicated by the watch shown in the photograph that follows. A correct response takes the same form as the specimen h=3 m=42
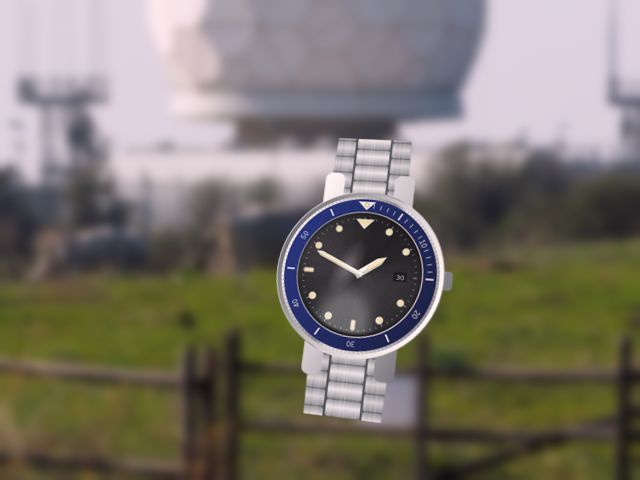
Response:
h=1 m=49
